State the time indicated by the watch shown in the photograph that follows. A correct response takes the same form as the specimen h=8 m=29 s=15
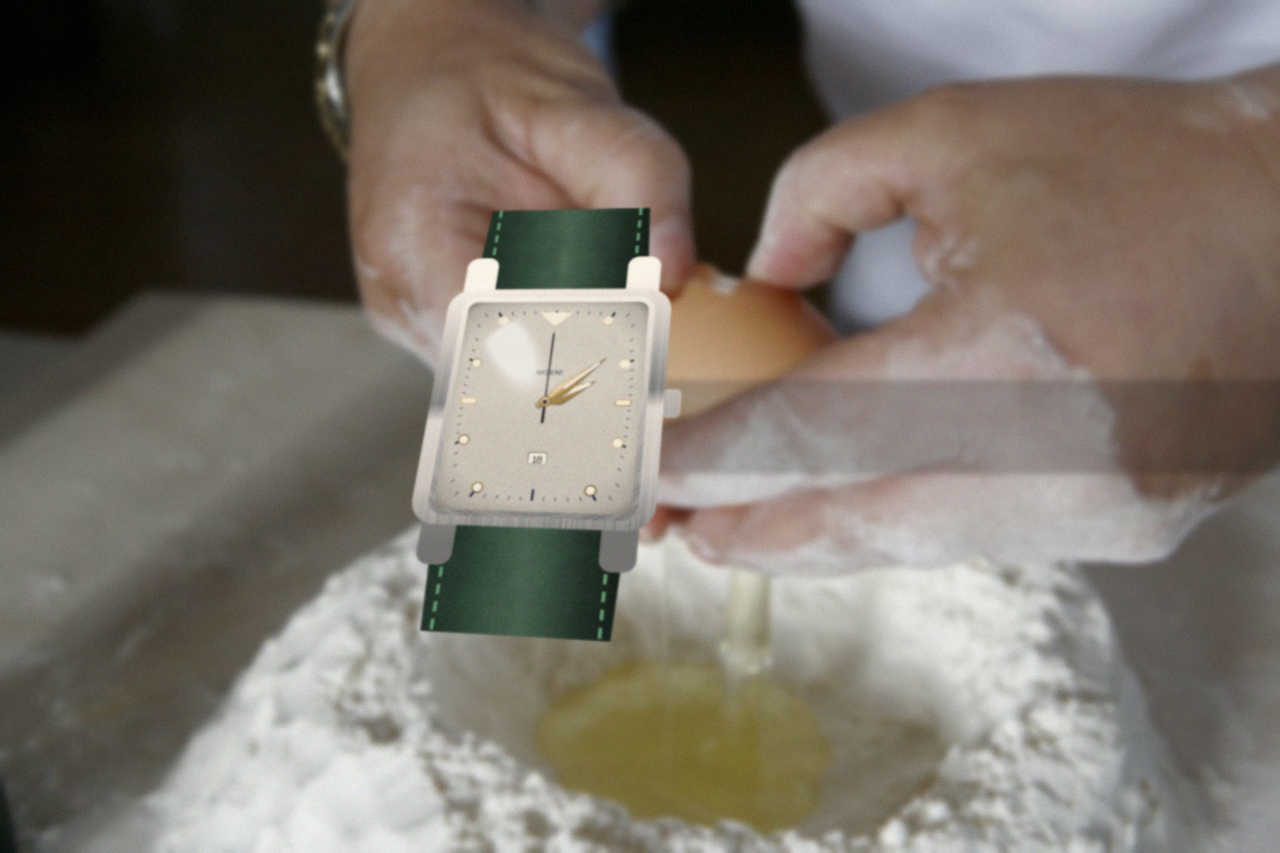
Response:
h=2 m=8 s=0
